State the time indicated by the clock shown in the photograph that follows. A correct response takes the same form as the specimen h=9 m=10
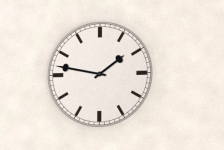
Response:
h=1 m=47
